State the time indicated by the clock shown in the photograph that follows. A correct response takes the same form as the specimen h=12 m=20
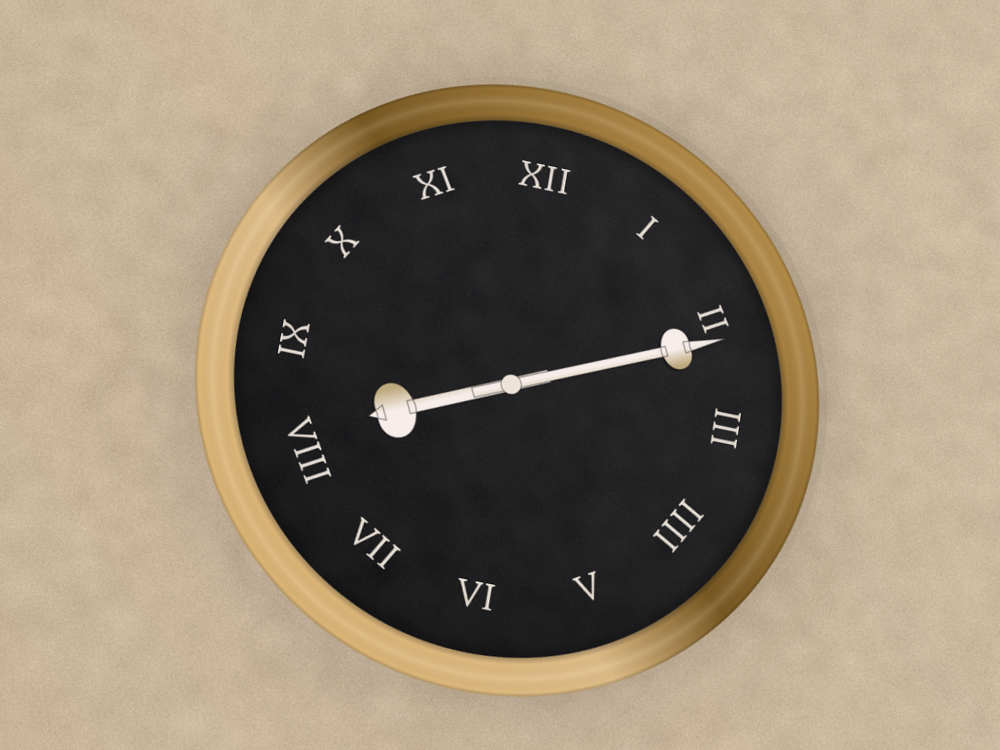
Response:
h=8 m=11
